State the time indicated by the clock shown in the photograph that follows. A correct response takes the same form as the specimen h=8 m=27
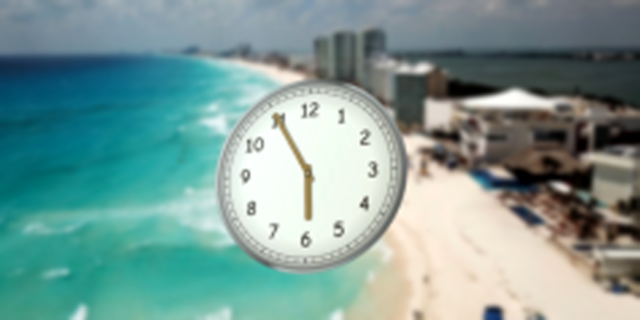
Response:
h=5 m=55
